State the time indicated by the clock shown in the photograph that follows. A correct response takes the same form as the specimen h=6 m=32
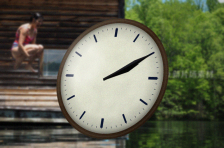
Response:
h=2 m=10
